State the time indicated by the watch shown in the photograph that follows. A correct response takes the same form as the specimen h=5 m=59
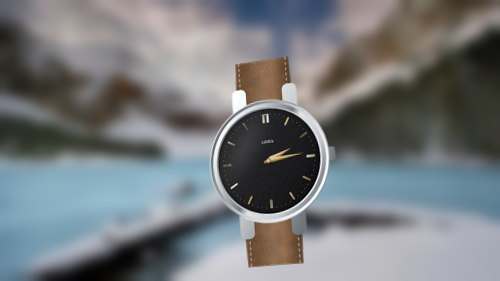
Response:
h=2 m=14
